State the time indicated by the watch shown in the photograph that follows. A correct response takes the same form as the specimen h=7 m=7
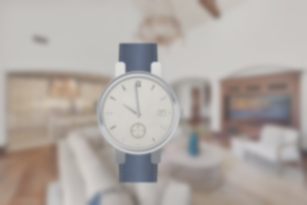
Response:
h=9 m=59
